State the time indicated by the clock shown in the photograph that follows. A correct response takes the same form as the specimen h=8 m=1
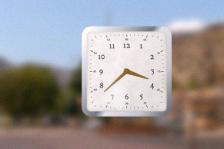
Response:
h=3 m=38
